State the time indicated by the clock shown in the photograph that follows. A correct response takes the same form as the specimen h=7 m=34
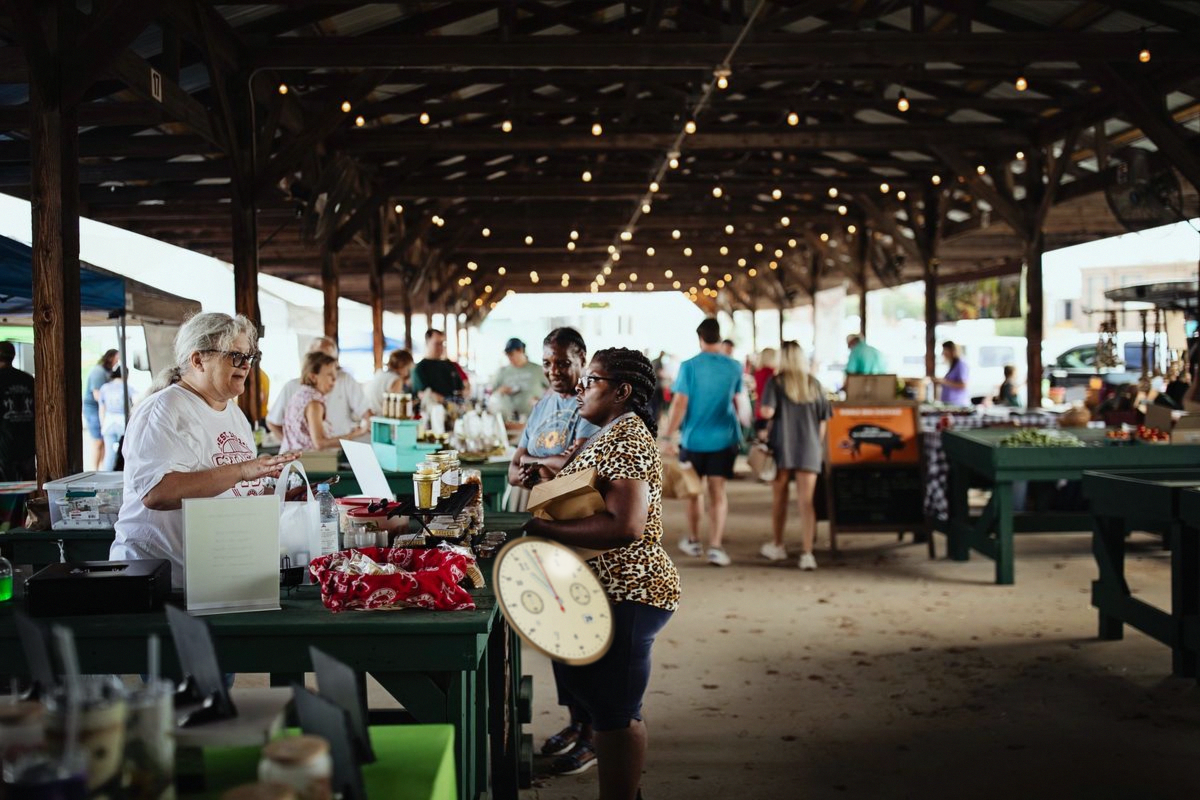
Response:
h=10 m=58
